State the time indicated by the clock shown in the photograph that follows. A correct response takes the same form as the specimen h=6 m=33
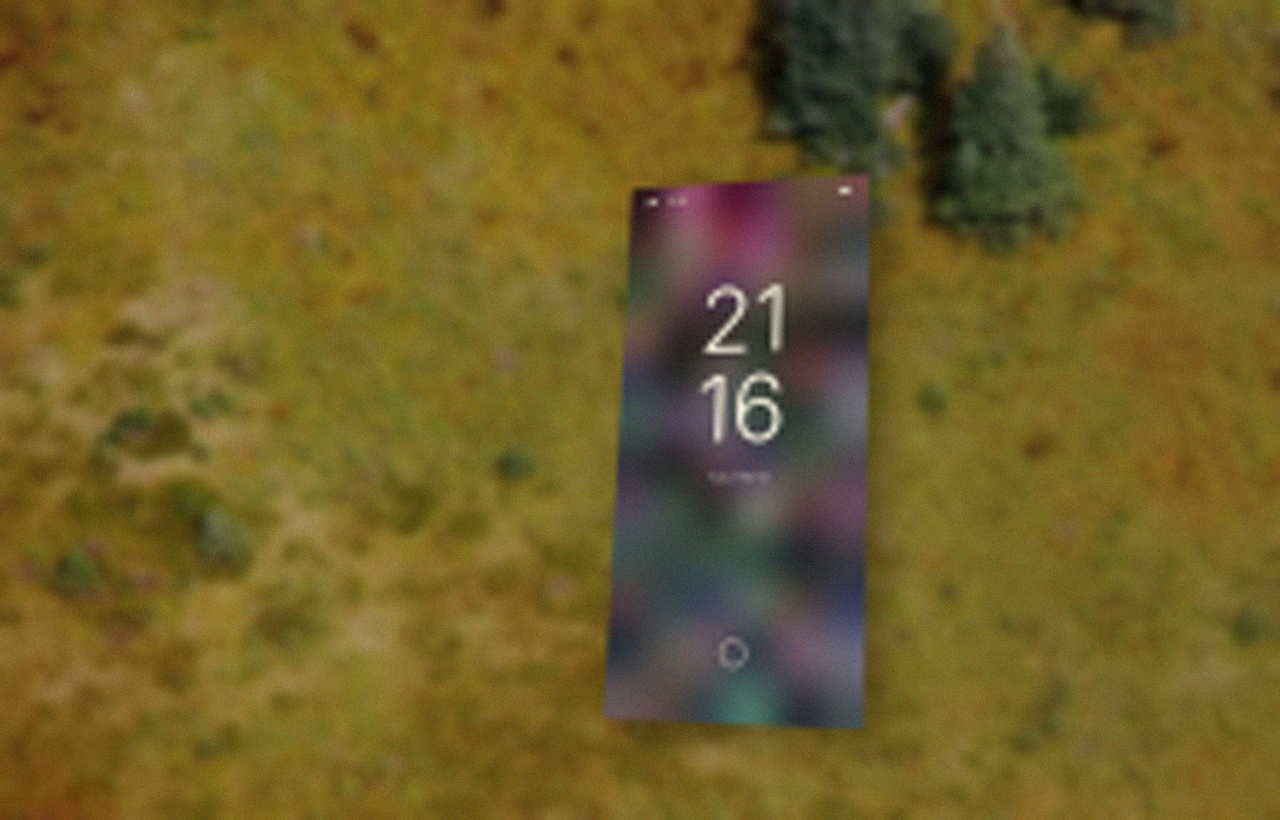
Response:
h=21 m=16
